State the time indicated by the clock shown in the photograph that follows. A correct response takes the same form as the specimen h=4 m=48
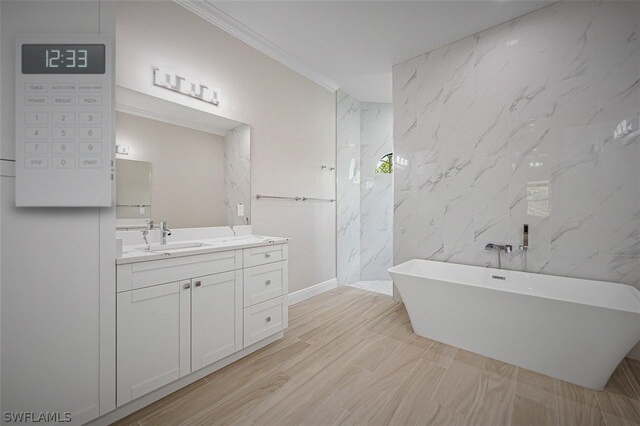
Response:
h=12 m=33
